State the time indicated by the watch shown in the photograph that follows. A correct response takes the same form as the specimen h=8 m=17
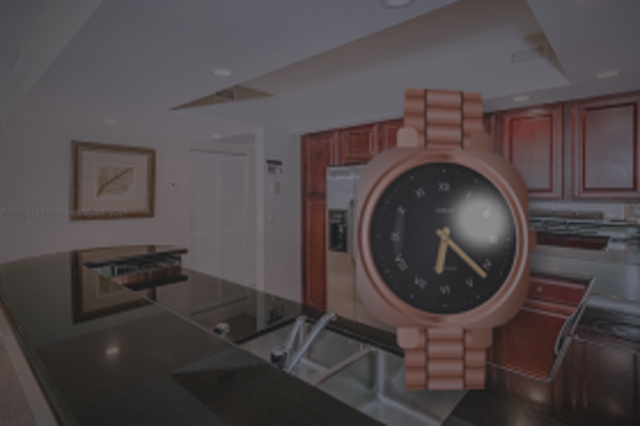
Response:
h=6 m=22
